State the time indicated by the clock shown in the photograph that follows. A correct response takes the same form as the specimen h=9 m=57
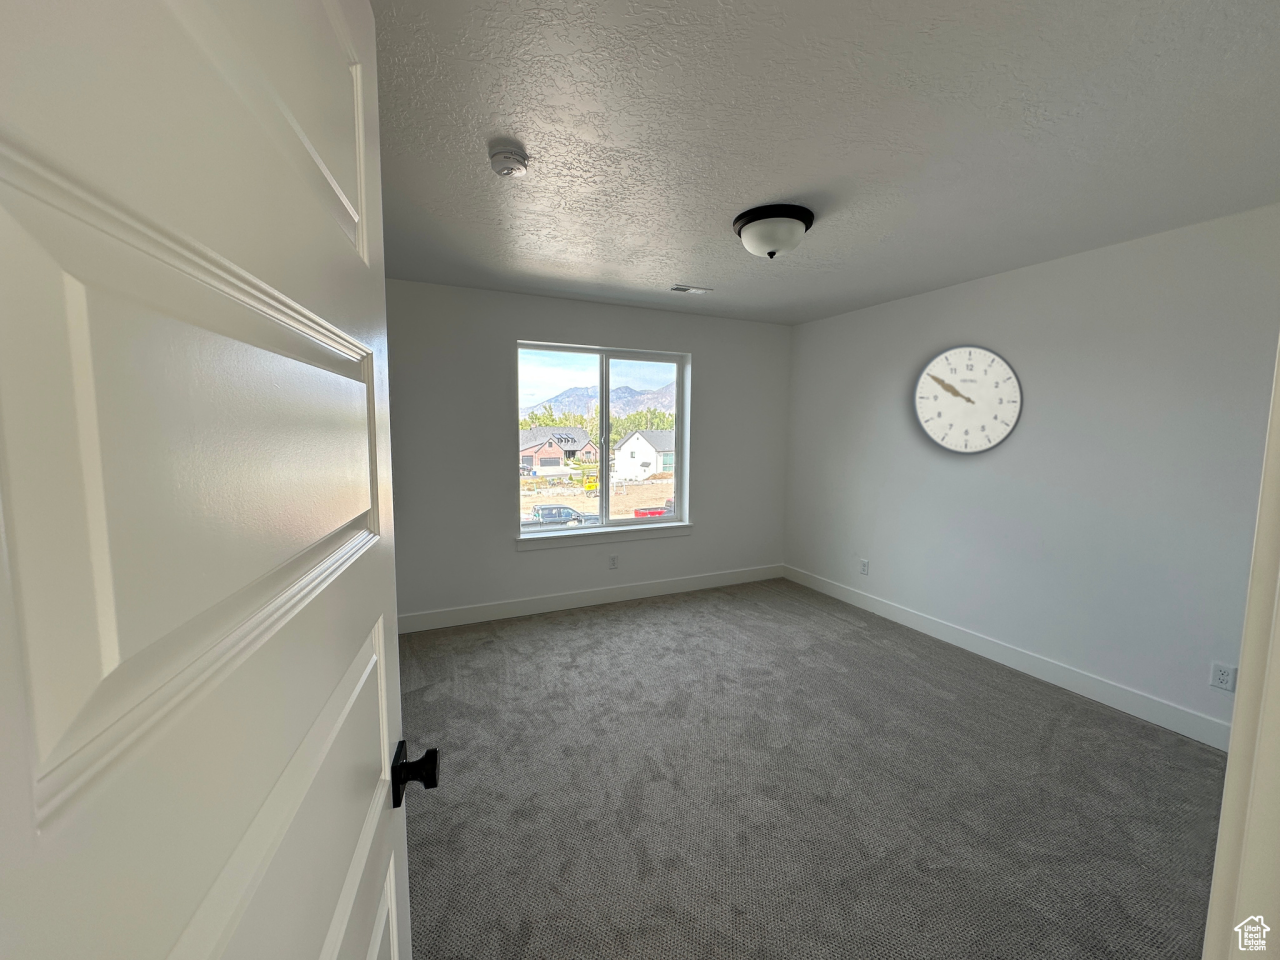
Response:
h=9 m=50
